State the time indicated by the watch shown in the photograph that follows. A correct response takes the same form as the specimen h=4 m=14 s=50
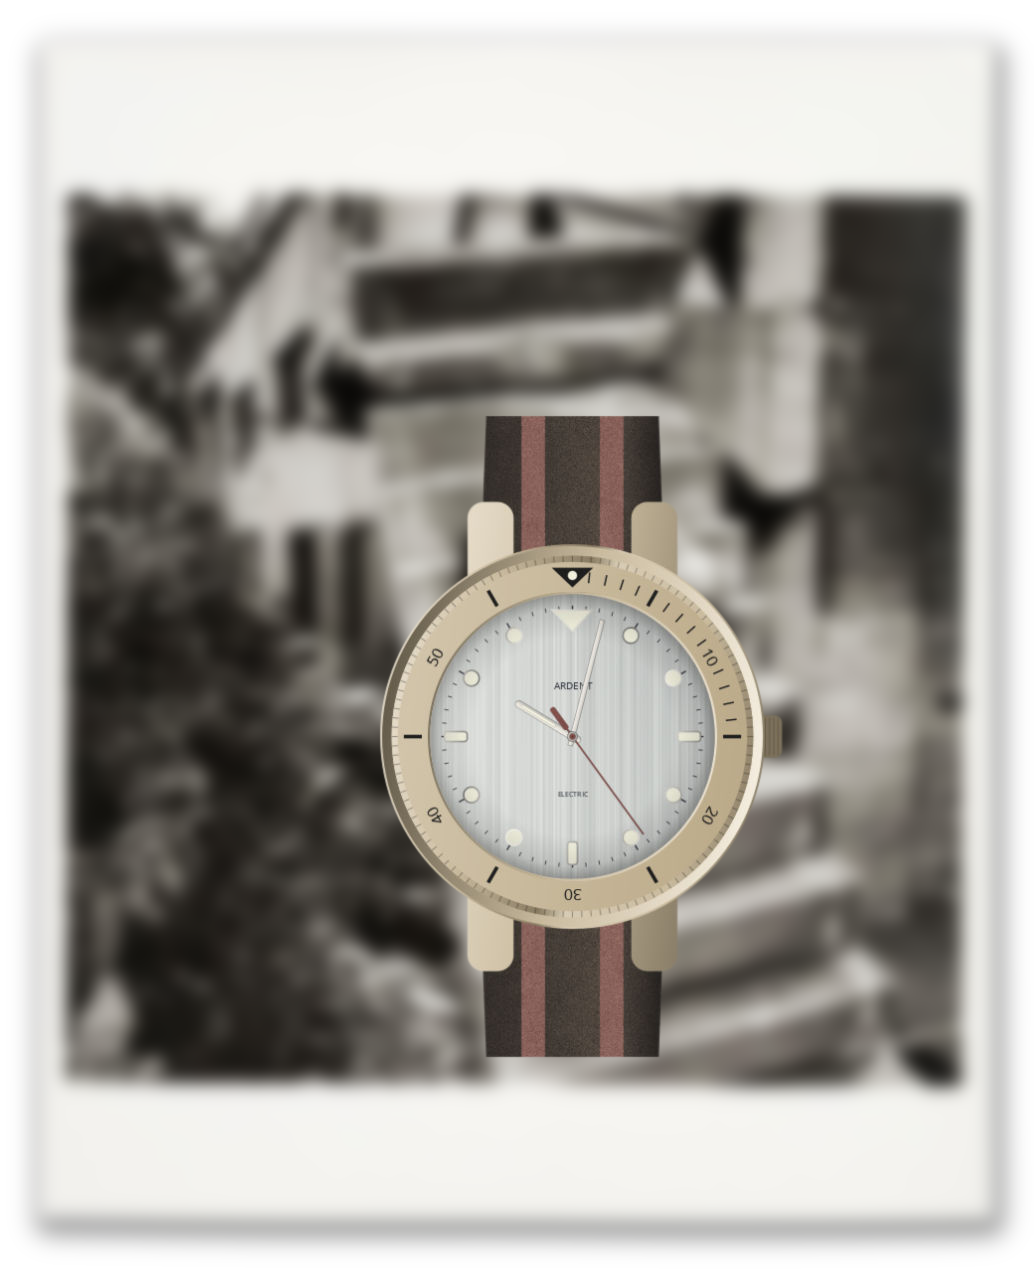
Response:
h=10 m=2 s=24
